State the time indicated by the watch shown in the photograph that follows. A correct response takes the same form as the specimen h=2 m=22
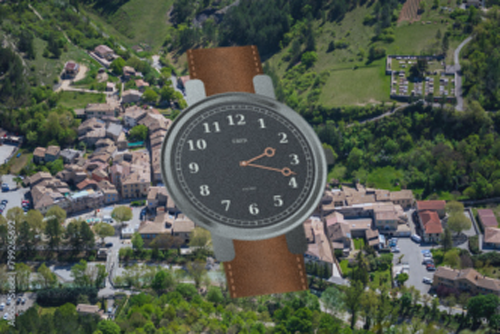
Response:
h=2 m=18
